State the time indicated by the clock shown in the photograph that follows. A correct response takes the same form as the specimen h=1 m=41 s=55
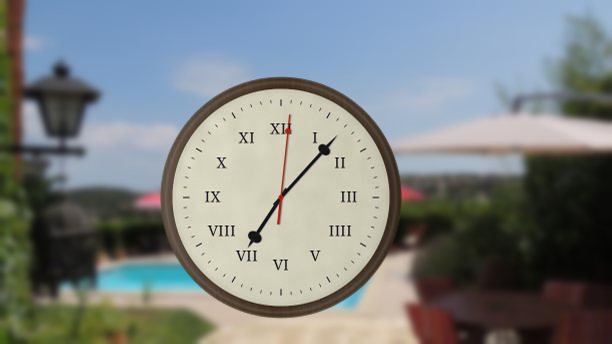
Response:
h=7 m=7 s=1
